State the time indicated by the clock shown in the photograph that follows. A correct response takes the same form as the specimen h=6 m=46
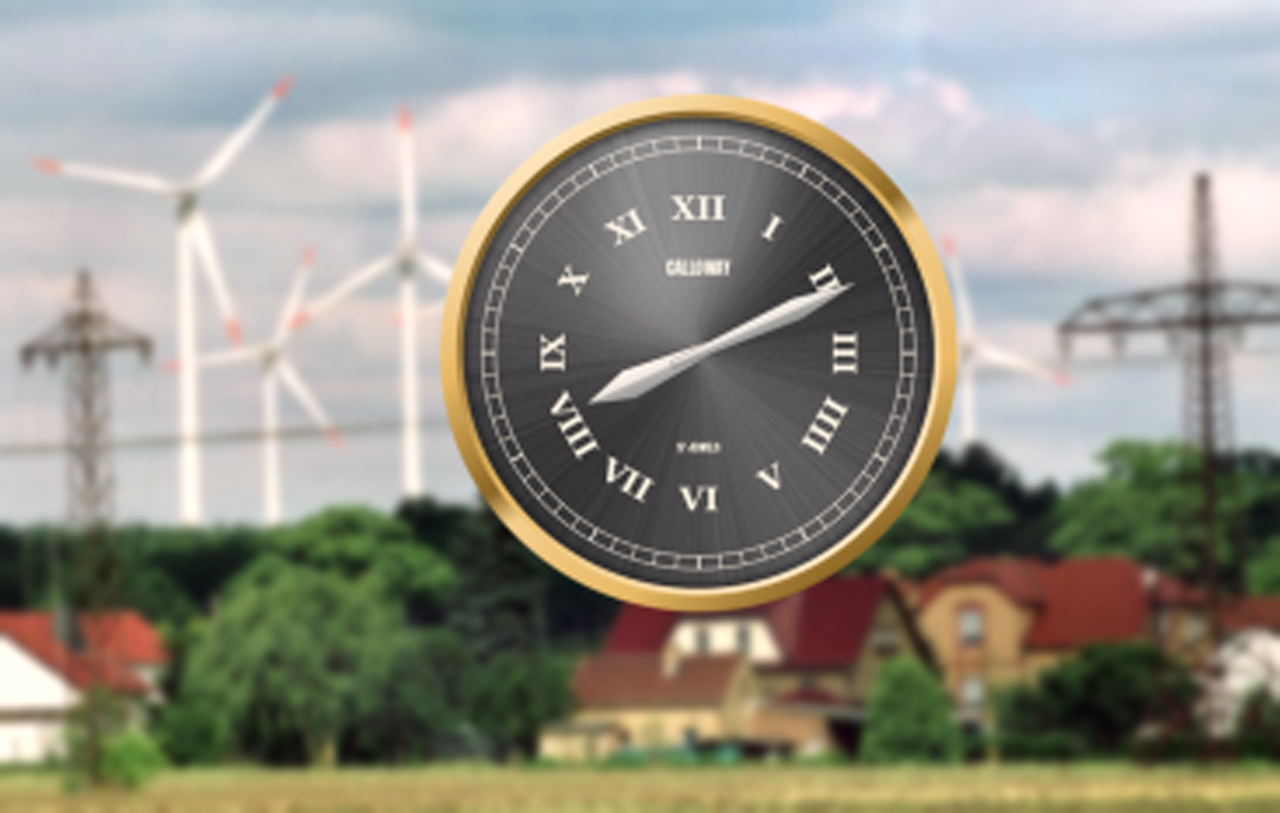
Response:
h=8 m=11
